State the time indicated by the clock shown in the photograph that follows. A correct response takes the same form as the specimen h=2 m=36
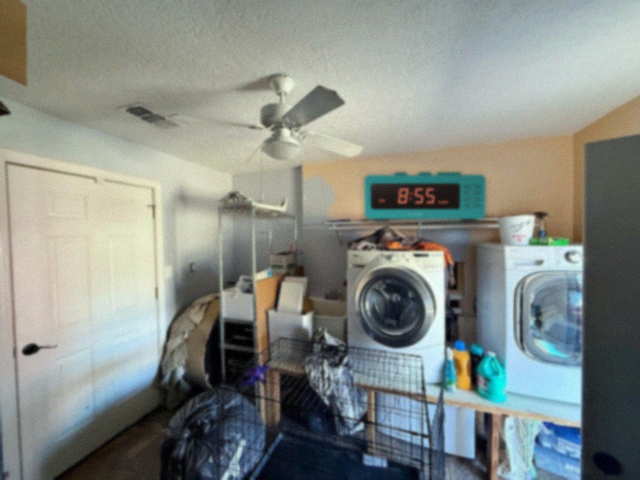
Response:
h=8 m=55
